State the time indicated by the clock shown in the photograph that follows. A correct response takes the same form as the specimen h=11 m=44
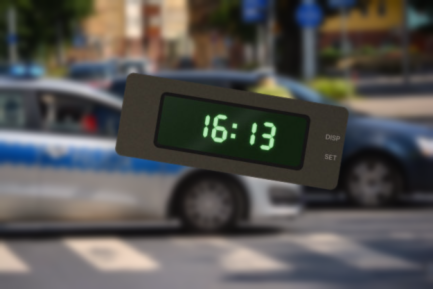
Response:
h=16 m=13
